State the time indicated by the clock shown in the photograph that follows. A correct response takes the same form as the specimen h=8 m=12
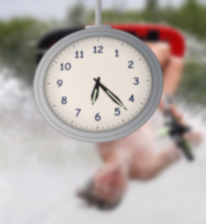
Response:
h=6 m=23
